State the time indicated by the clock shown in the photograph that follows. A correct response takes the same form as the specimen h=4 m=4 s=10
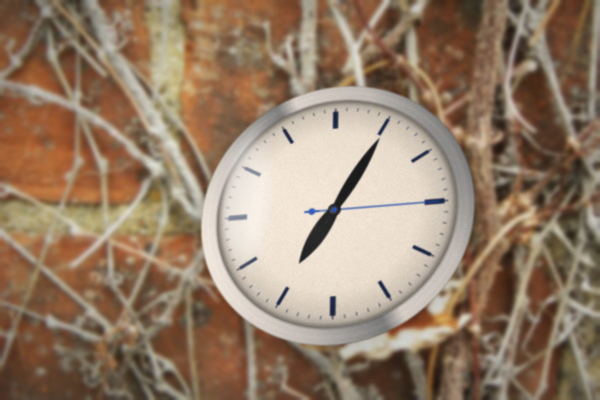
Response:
h=7 m=5 s=15
